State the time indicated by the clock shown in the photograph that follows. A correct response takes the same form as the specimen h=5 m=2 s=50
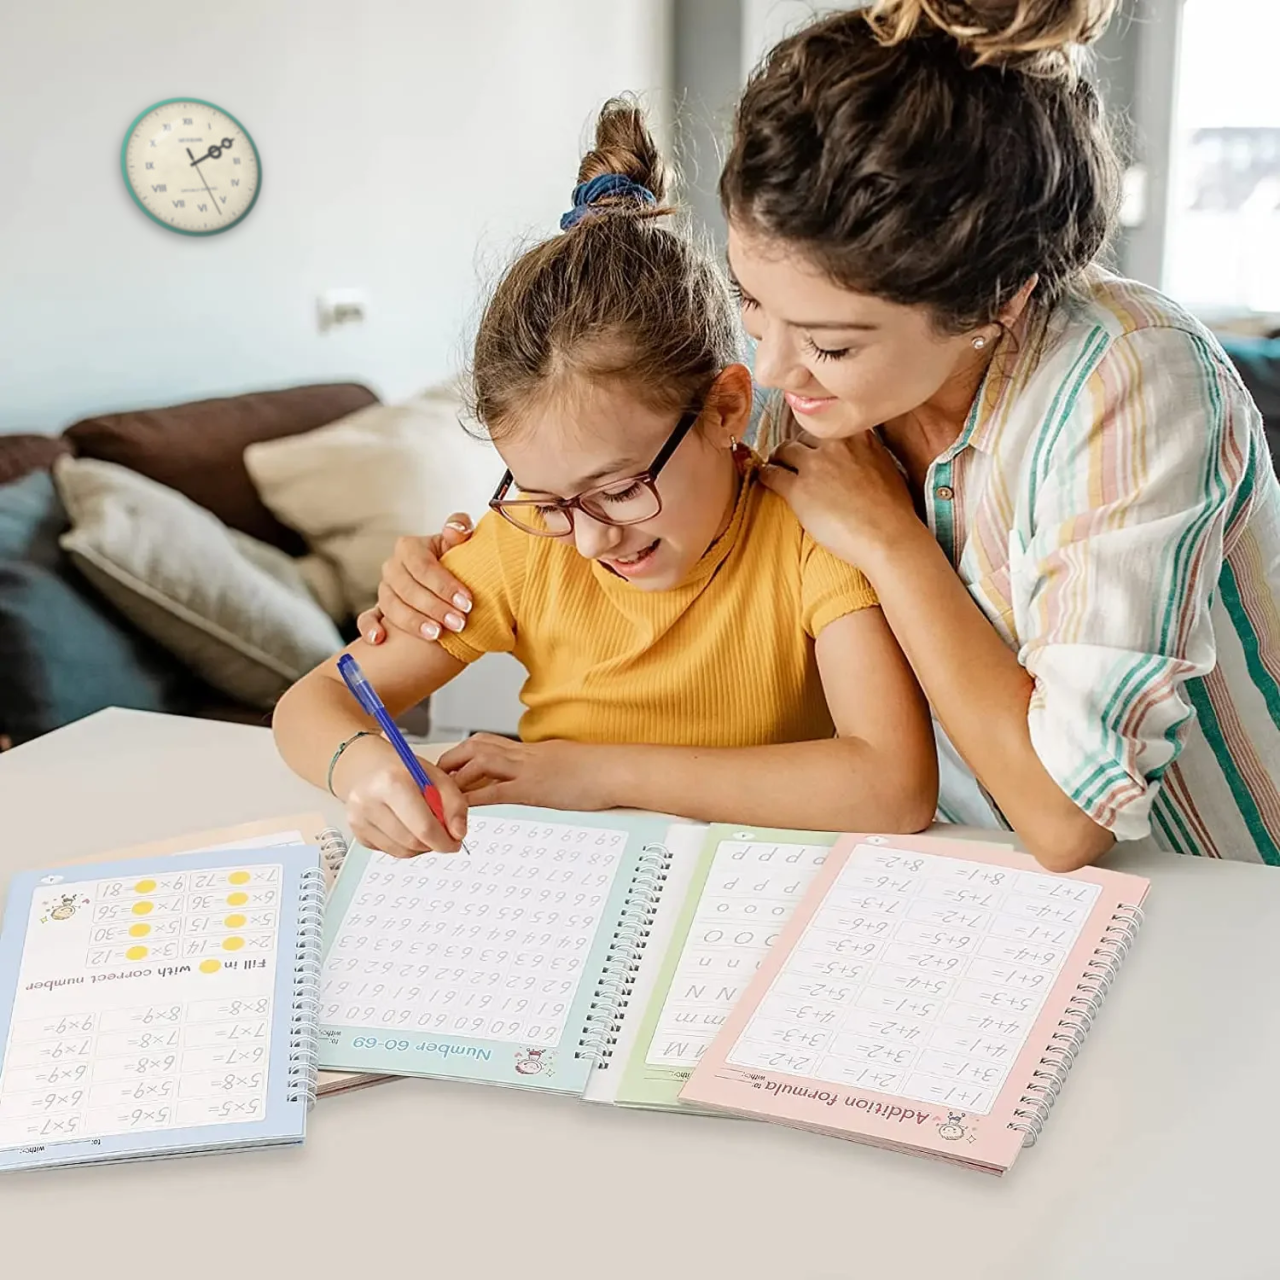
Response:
h=2 m=10 s=27
